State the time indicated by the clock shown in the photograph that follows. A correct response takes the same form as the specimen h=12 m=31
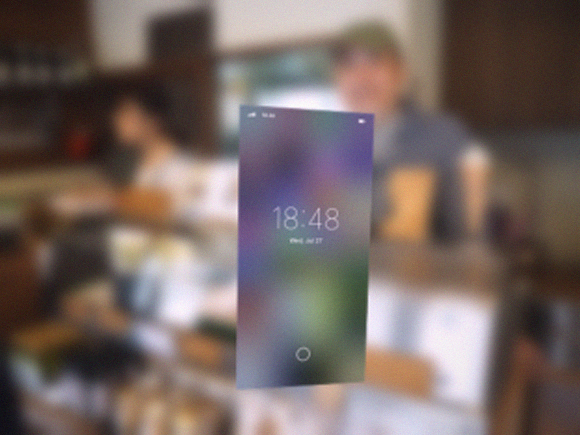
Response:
h=18 m=48
